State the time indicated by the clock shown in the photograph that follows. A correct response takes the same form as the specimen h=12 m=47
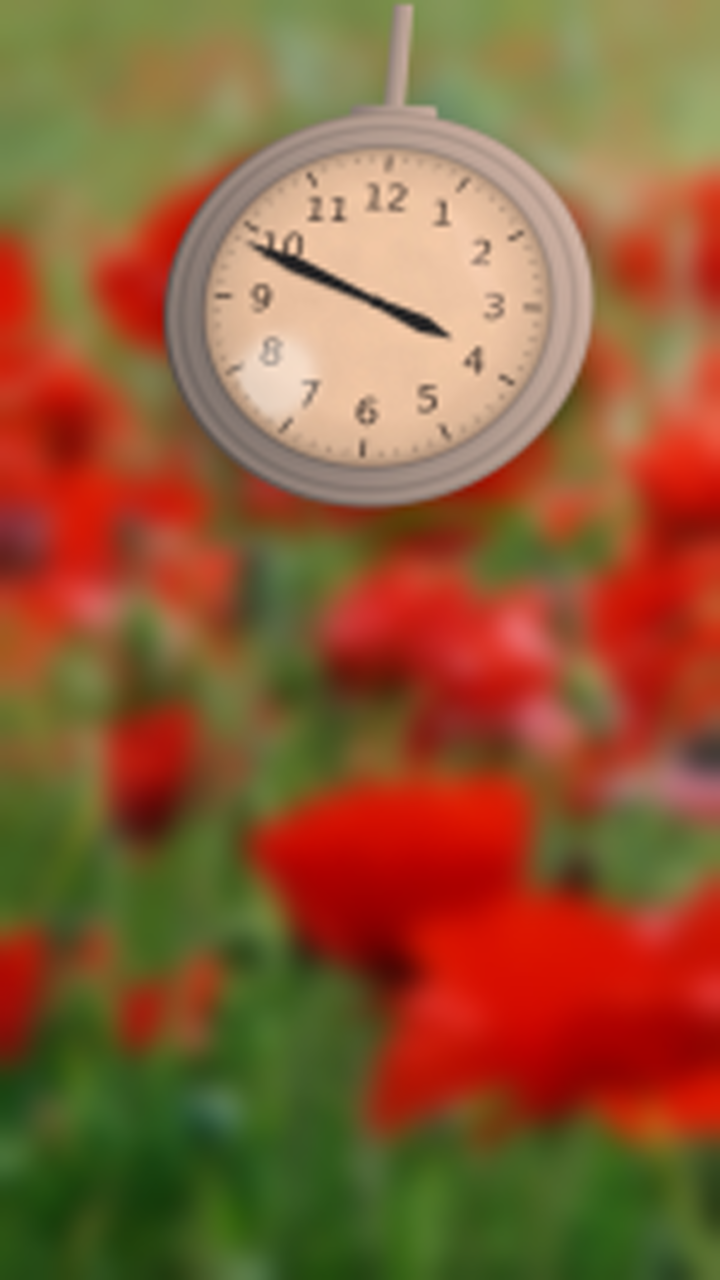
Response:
h=3 m=49
